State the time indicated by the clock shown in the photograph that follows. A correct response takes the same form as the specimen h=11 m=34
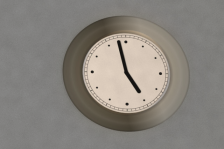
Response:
h=4 m=58
